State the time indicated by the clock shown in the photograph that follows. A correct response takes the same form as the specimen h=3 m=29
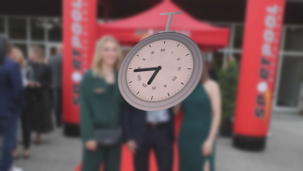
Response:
h=6 m=44
